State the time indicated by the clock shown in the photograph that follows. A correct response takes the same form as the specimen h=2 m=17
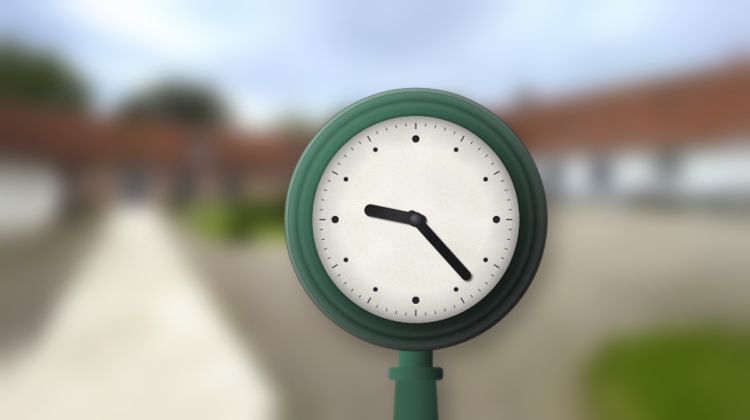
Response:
h=9 m=23
